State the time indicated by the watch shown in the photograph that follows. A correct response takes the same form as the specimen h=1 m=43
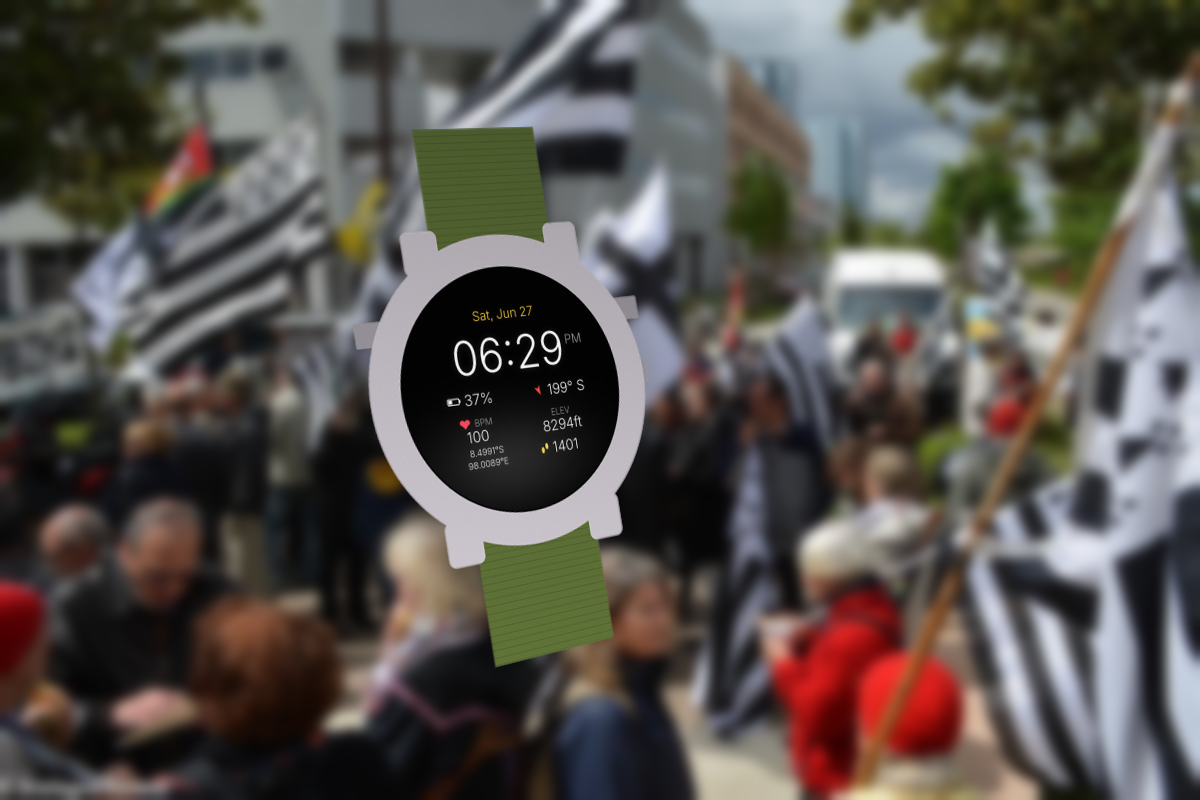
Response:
h=6 m=29
